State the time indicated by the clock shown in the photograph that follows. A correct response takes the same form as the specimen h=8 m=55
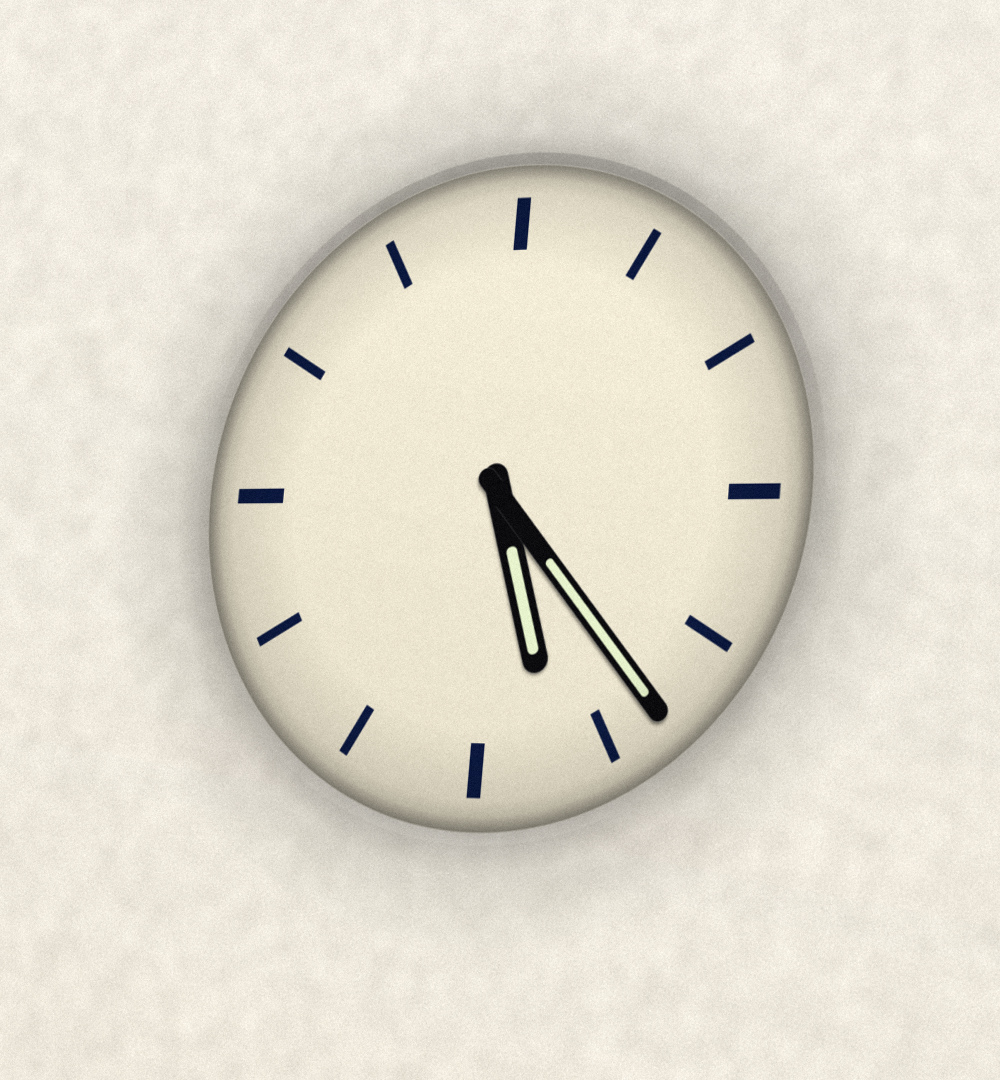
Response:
h=5 m=23
